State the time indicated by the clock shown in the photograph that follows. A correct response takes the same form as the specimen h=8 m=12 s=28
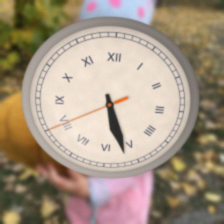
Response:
h=5 m=26 s=40
